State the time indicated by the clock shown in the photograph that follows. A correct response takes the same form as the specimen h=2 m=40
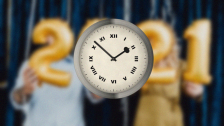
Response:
h=1 m=52
